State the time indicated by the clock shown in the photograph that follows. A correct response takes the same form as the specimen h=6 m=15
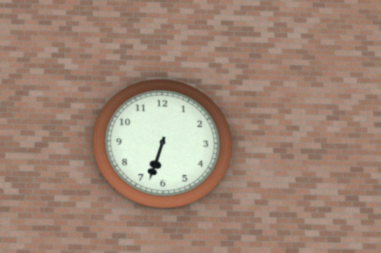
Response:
h=6 m=33
